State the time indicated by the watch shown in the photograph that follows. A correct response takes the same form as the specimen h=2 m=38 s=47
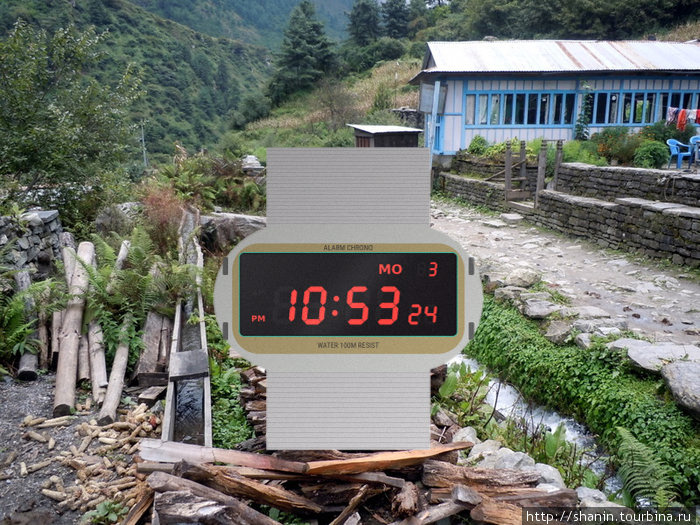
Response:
h=10 m=53 s=24
